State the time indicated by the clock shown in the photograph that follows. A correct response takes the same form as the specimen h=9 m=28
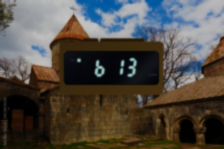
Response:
h=6 m=13
